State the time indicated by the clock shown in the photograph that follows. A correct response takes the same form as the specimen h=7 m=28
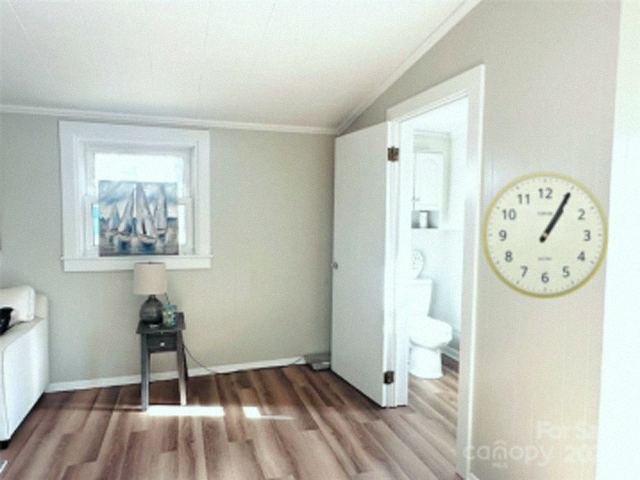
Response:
h=1 m=5
